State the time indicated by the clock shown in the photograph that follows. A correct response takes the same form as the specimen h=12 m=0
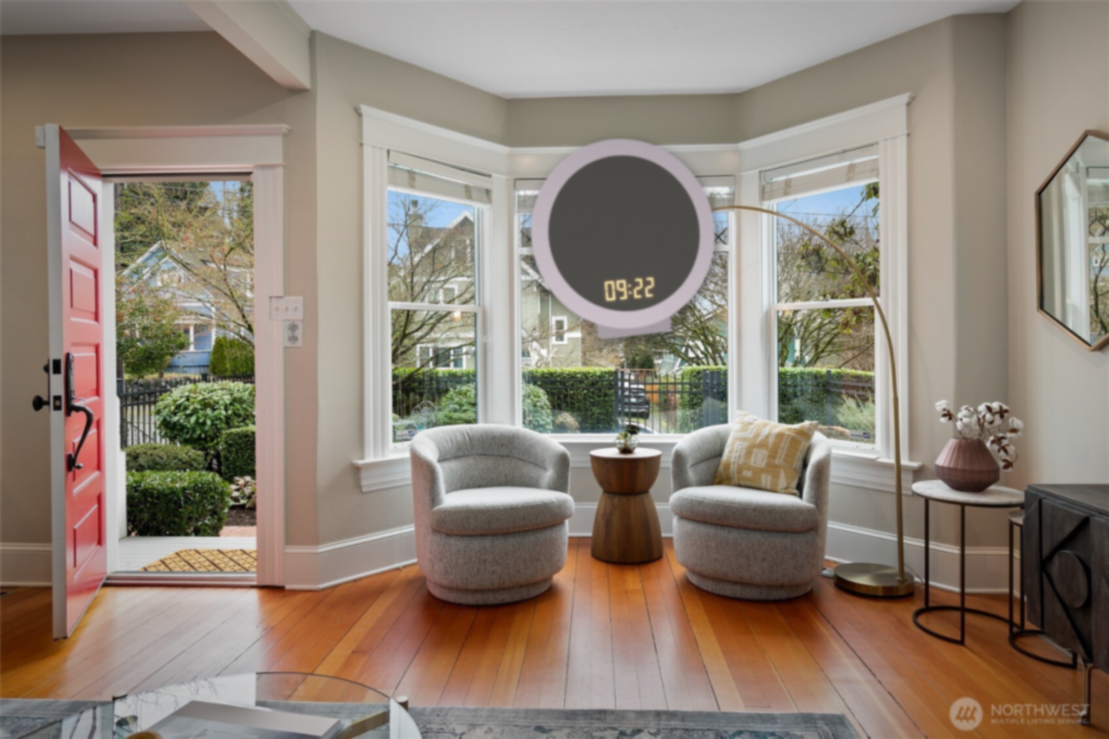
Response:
h=9 m=22
